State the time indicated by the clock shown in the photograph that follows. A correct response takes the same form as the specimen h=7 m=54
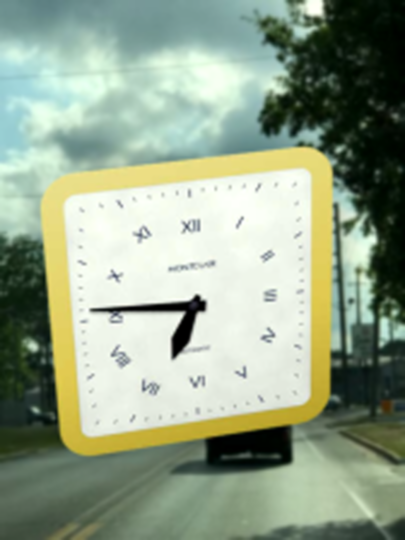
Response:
h=6 m=46
